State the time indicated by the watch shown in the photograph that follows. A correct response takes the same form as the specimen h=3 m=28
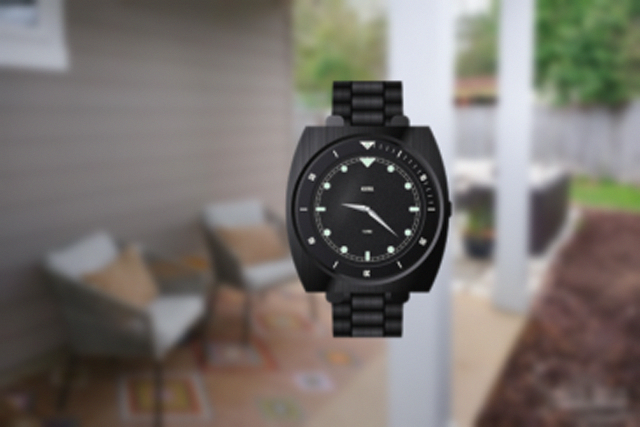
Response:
h=9 m=22
